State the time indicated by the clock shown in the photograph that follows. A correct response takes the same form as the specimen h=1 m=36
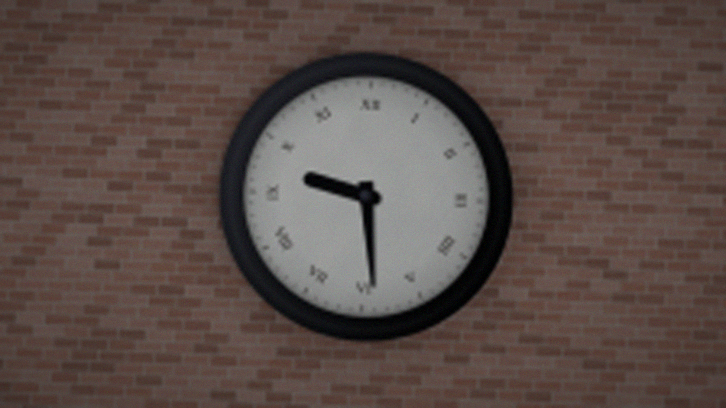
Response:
h=9 m=29
